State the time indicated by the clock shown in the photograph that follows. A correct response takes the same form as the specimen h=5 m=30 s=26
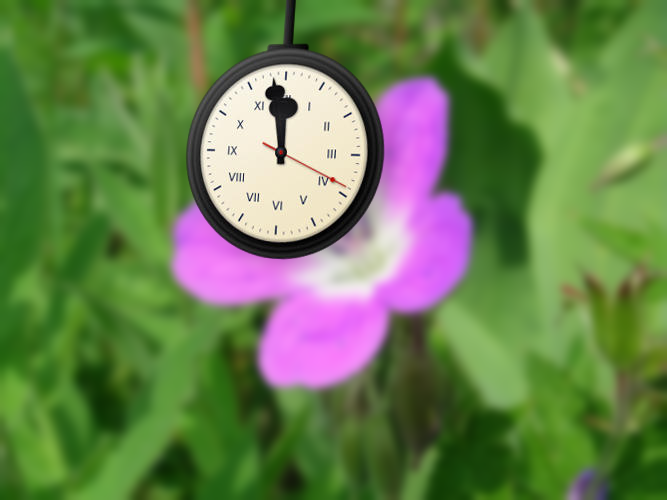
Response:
h=11 m=58 s=19
